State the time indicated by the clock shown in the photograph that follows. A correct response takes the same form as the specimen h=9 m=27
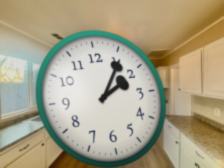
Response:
h=2 m=6
